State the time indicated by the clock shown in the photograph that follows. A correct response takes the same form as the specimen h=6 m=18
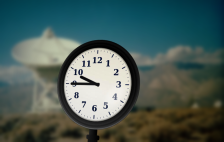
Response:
h=9 m=45
